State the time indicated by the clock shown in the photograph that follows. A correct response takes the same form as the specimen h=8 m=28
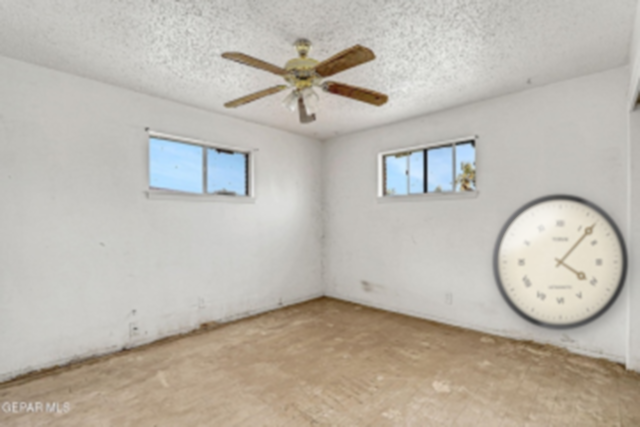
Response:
h=4 m=7
